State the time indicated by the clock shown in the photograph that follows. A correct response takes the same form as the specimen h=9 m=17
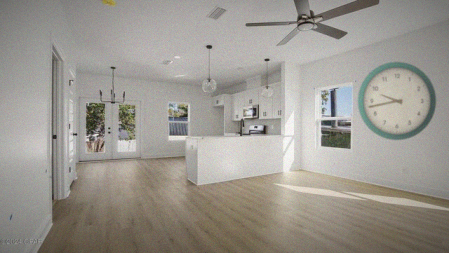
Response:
h=9 m=43
